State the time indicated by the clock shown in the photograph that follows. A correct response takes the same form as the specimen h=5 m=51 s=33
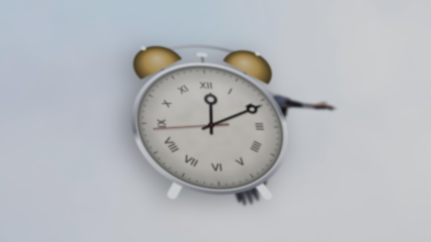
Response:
h=12 m=10 s=44
